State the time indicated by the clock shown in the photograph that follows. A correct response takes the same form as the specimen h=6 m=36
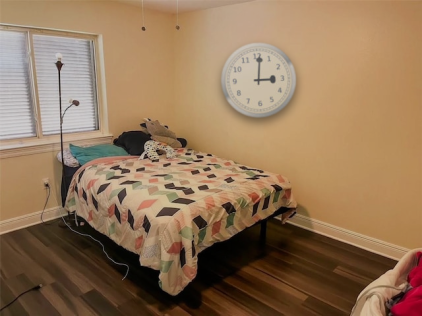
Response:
h=3 m=1
